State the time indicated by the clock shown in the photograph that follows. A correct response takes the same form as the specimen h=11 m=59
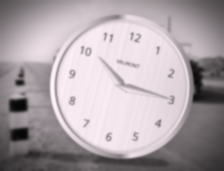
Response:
h=10 m=15
